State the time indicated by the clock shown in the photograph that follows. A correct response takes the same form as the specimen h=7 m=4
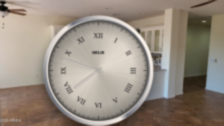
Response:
h=7 m=48
